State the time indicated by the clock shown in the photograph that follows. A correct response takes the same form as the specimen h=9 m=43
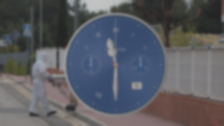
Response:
h=11 m=30
